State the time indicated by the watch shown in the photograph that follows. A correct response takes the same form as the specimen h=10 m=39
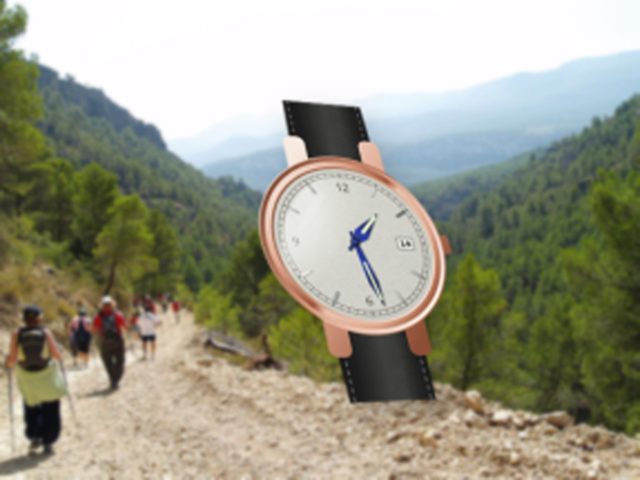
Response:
h=1 m=28
